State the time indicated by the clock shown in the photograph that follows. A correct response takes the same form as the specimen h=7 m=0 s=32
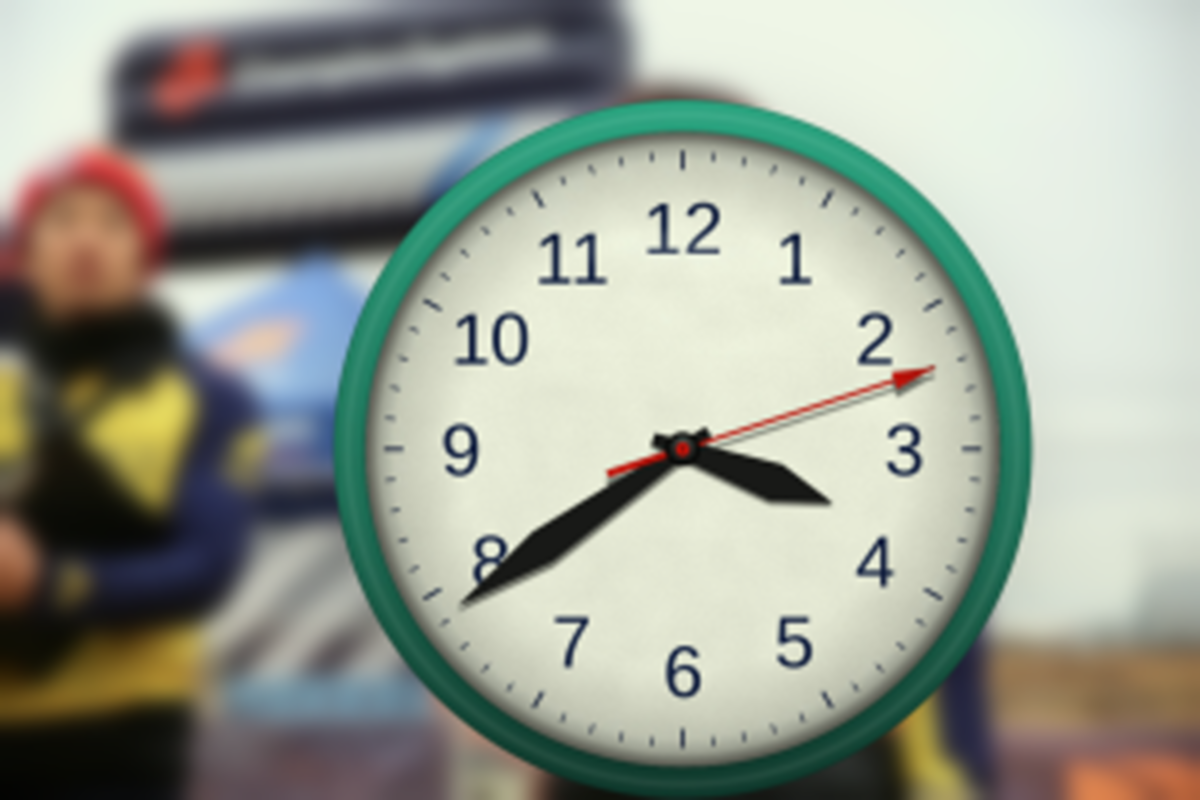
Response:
h=3 m=39 s=12
